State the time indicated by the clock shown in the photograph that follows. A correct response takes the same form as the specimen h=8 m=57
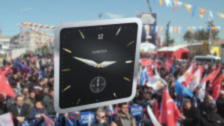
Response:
h=2 m=49
